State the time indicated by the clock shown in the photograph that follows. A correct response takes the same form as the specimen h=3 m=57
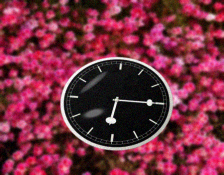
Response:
h=6 m=15
